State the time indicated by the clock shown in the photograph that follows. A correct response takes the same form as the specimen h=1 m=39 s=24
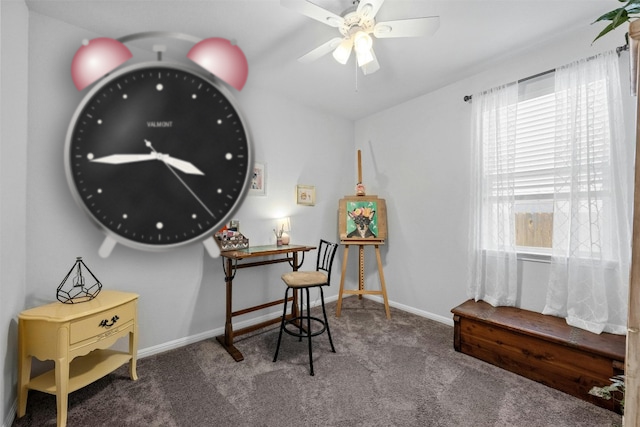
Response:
h=3 m=44 s=23
